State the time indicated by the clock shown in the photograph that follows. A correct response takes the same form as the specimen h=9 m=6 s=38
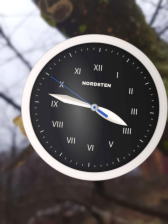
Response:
h=3 m=46 s=50
